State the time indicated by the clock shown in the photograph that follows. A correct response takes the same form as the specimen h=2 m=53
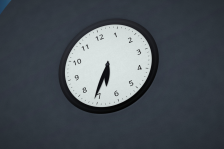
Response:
h=6 m=36
